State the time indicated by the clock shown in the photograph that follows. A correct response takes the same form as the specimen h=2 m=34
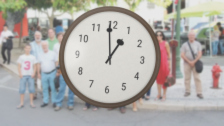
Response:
h=12 m=59
